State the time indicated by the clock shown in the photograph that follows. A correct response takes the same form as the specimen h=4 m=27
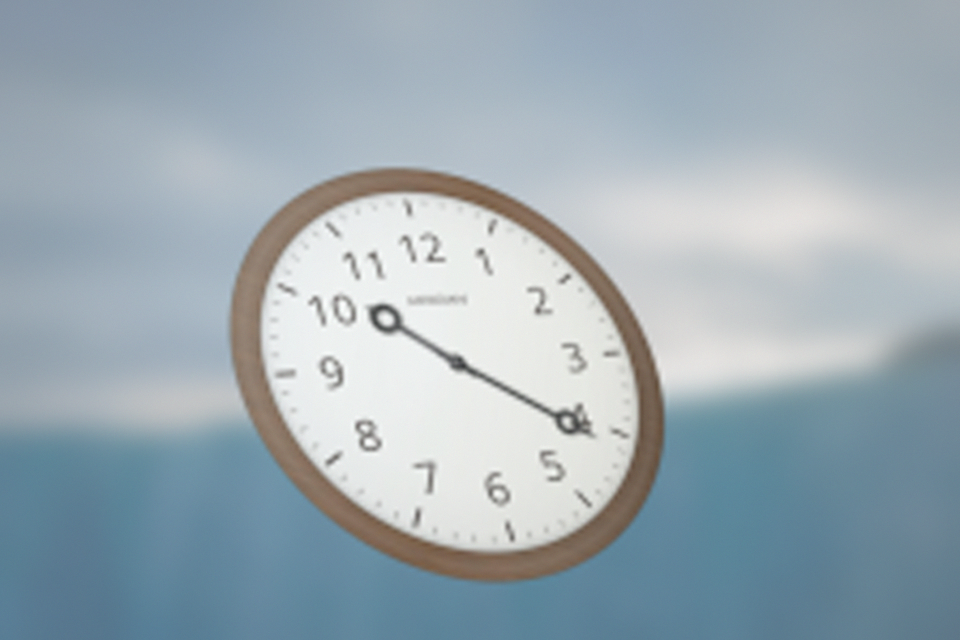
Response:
h=10 m=21
